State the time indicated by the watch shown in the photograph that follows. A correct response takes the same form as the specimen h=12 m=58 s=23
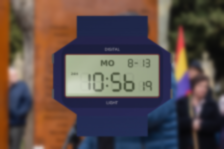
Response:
h=10 m=56 s=19
